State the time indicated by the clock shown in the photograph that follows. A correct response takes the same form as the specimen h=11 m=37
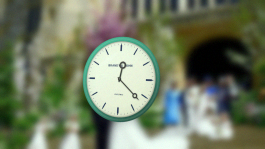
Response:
h=12 m=22
